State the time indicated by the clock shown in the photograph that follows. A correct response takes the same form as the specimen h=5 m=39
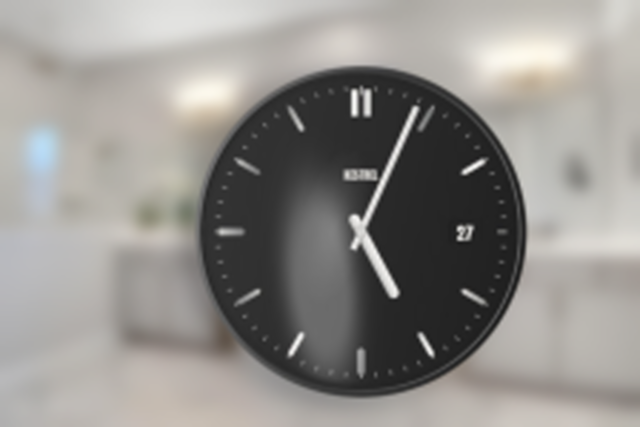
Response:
h=5 m=4
